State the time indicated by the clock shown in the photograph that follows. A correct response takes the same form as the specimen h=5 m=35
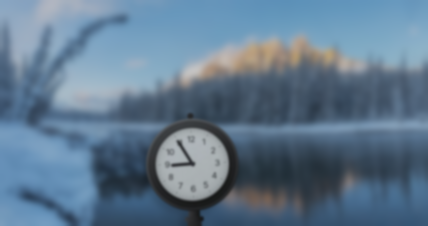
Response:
h=8 m=55
